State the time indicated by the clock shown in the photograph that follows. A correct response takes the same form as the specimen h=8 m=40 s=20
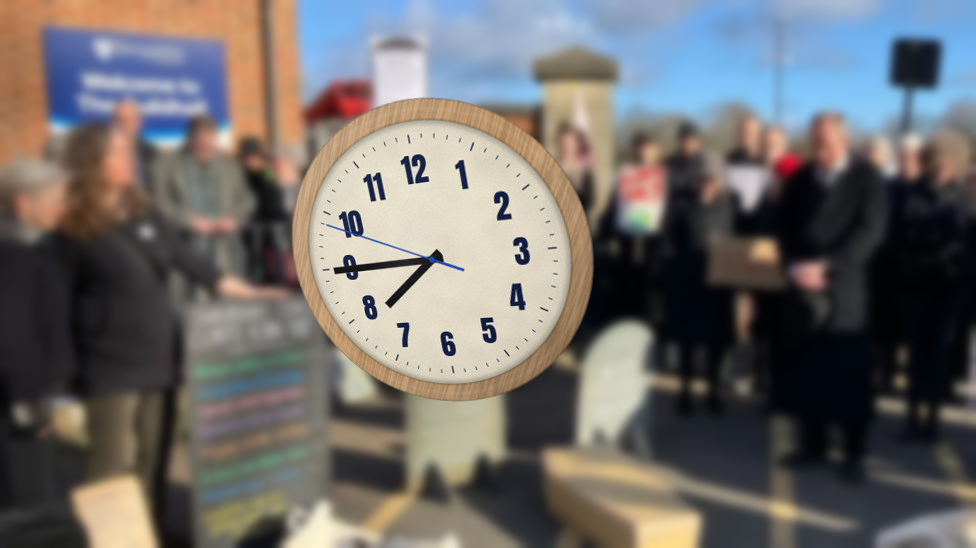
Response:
h=7 m=44 s=49
